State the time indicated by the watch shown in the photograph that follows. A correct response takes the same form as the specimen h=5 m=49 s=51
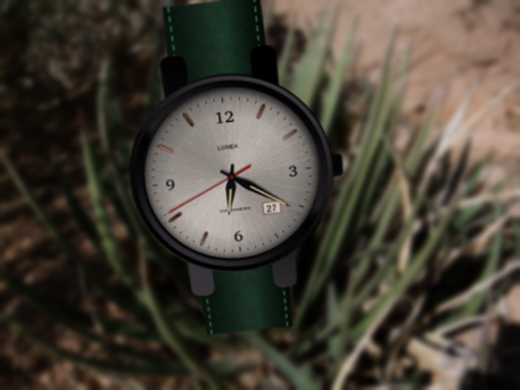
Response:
h=6 m=20 s=41
